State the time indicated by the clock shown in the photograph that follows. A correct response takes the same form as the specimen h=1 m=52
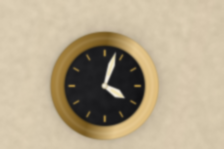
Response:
h=4 m=3
